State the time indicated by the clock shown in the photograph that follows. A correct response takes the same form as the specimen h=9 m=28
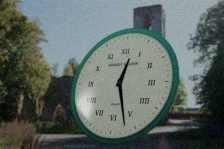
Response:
h=12 m=27
